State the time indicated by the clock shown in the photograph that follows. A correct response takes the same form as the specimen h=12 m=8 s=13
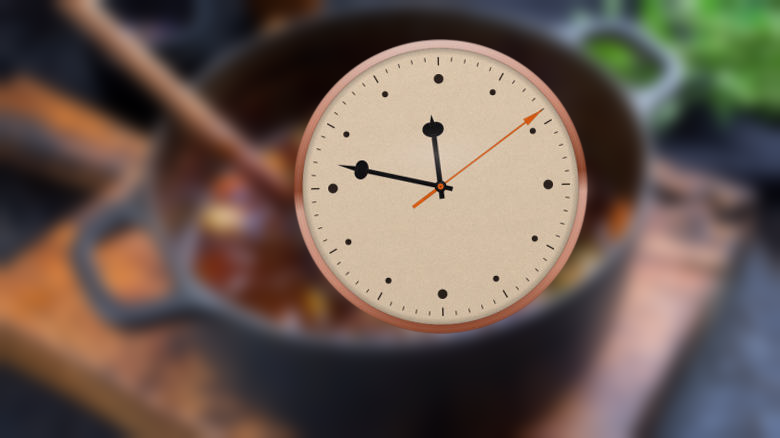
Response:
h=11 m=47 s=9
